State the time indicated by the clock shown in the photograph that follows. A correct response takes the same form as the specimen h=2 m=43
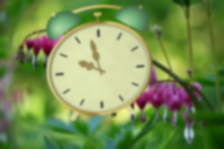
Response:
h=9 m=58
